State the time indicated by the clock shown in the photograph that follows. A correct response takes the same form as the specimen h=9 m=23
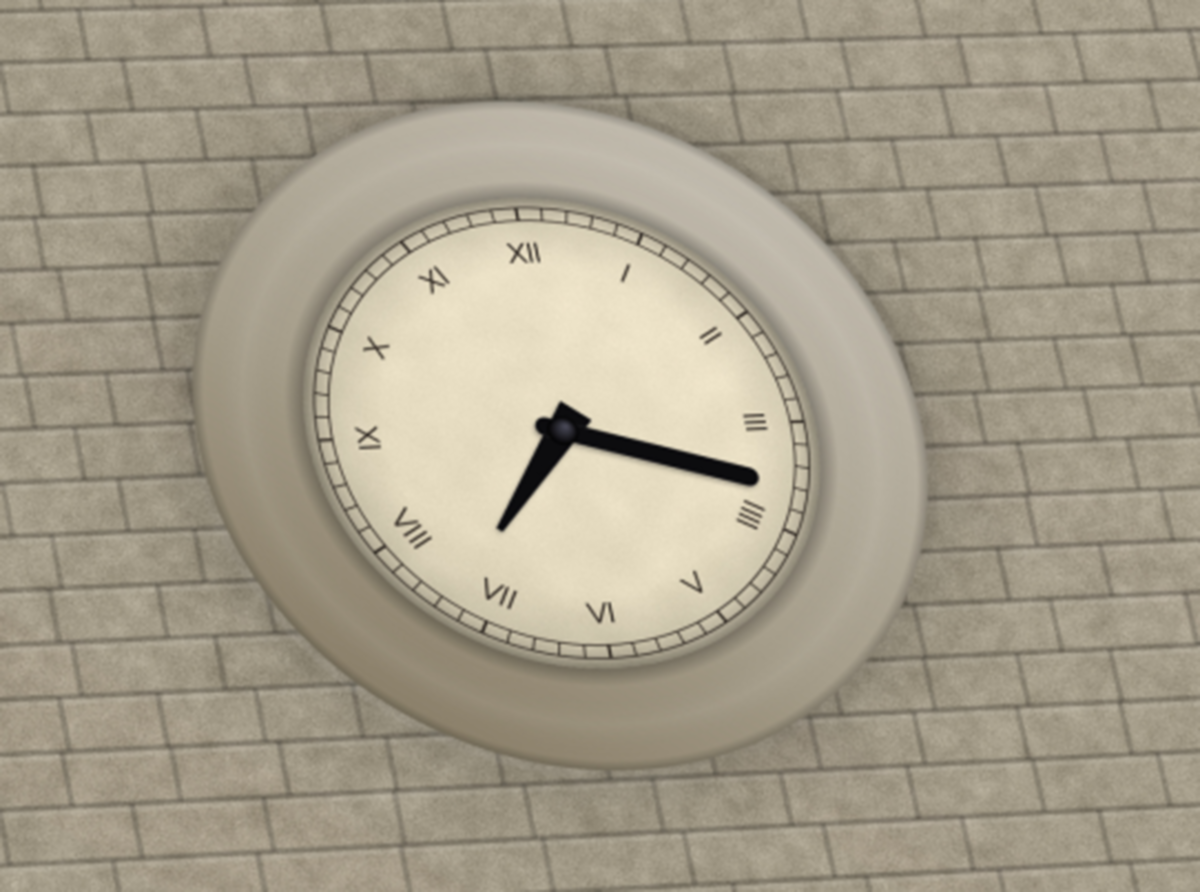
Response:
h=7 m=18
